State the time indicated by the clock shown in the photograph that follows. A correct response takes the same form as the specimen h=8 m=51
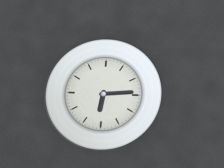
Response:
h=6 m=14
